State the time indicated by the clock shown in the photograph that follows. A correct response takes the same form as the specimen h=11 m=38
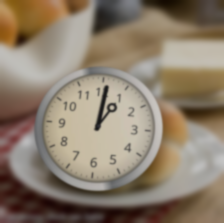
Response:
h=1 m=1
